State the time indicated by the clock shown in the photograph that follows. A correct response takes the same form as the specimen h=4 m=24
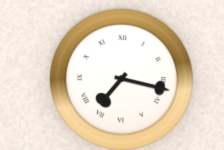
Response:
h=7 m=17
